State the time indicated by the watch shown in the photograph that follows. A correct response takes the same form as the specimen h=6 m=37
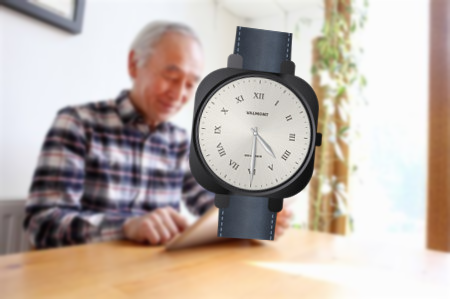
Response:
h=4 m=30
